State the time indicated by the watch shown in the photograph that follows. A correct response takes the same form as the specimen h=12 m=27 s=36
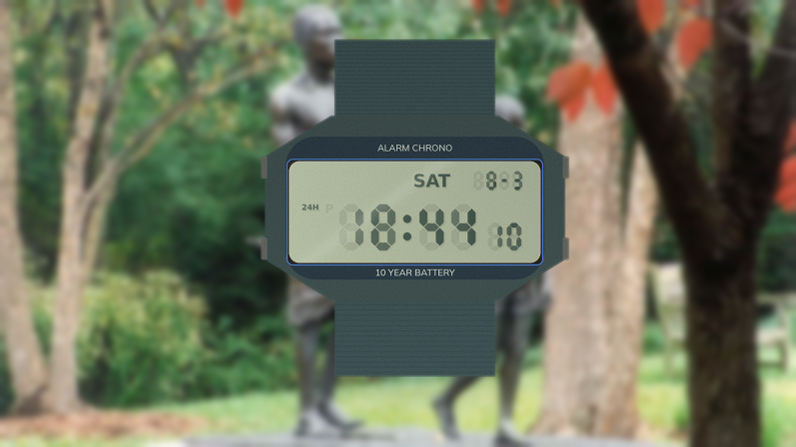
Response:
h=18 m=44 s=10
